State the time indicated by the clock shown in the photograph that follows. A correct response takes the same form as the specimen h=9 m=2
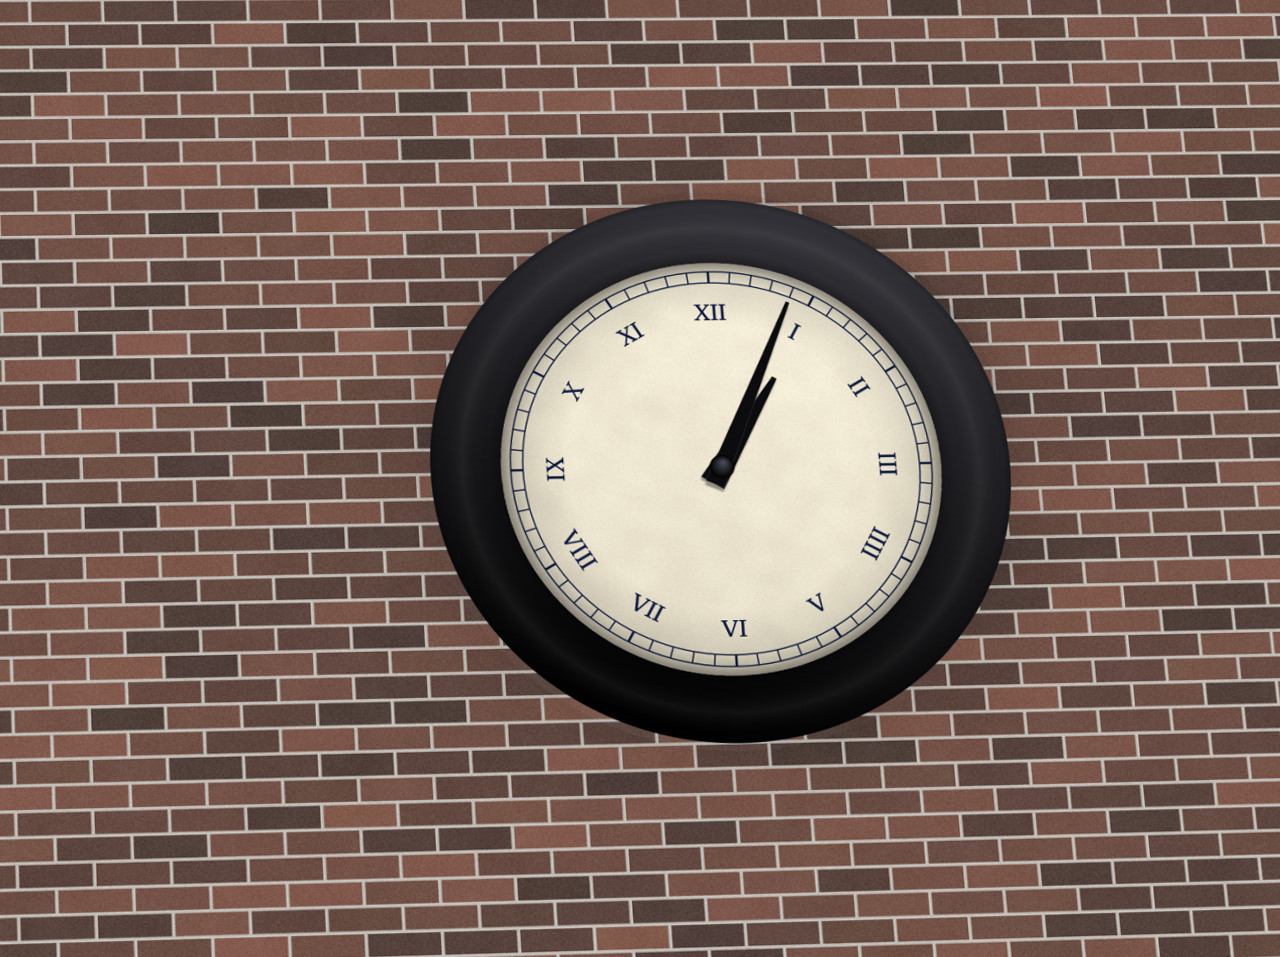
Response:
h=1 m=4
